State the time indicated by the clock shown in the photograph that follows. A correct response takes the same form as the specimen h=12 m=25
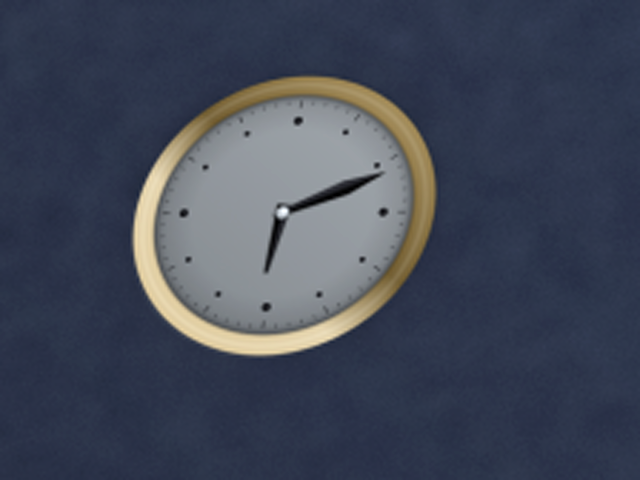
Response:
h=6 m=11
